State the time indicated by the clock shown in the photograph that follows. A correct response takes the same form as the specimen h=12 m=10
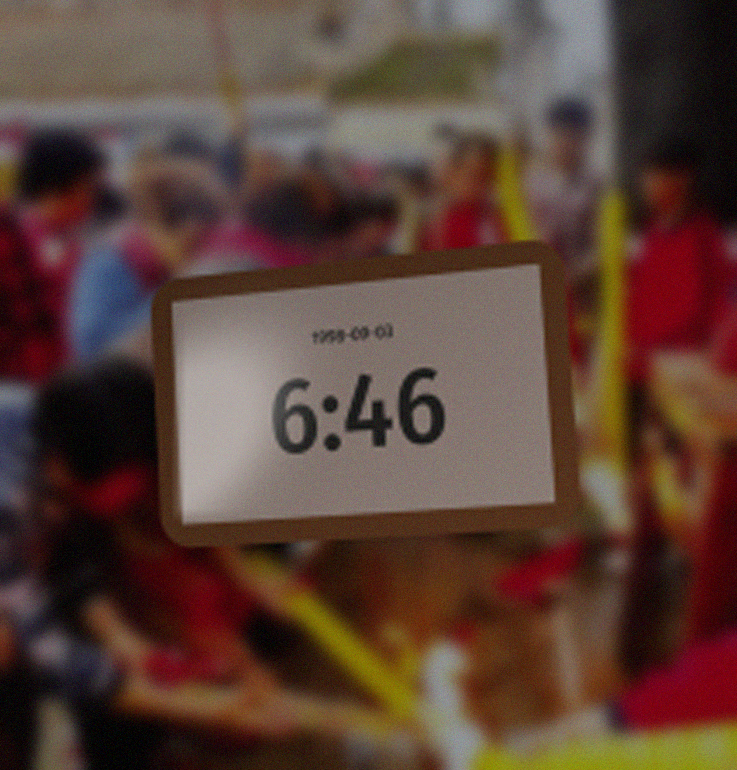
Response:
h=6 m=46
